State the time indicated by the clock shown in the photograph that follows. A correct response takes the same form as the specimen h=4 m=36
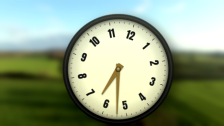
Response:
h=6 m=27
